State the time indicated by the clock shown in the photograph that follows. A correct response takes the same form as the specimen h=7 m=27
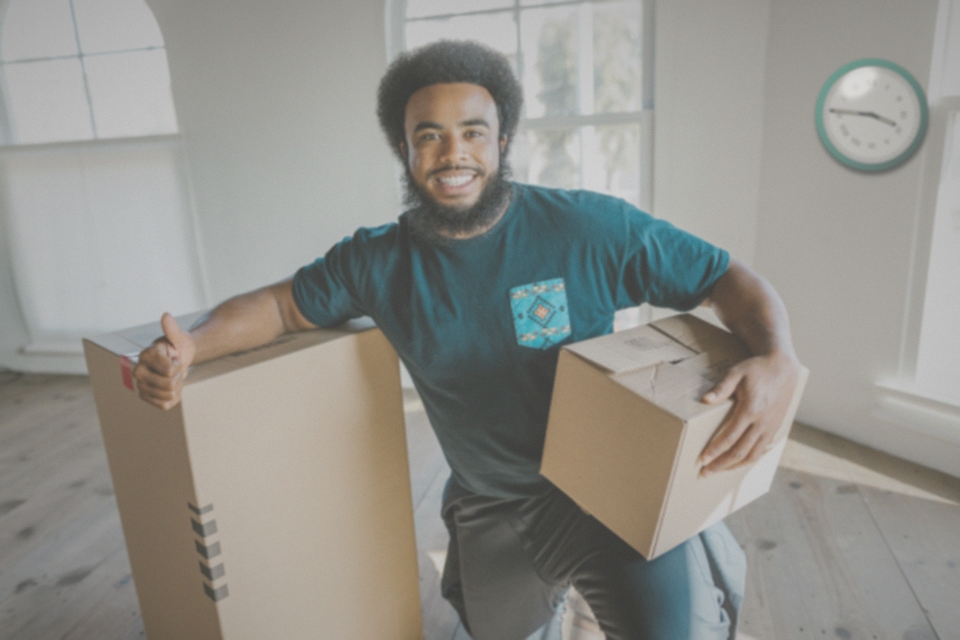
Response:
h=3 m=46
